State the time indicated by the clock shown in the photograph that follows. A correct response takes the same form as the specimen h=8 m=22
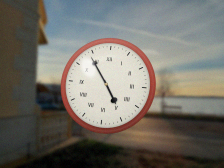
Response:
h=4 m=54
